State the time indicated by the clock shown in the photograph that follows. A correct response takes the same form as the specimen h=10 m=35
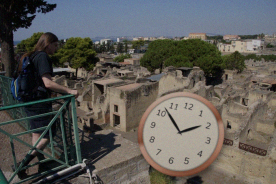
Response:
h=1 m=52
